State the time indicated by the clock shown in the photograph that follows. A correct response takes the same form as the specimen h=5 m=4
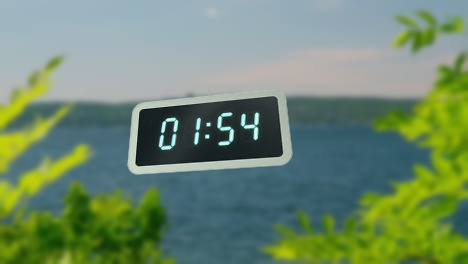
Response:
h=1 m=54
